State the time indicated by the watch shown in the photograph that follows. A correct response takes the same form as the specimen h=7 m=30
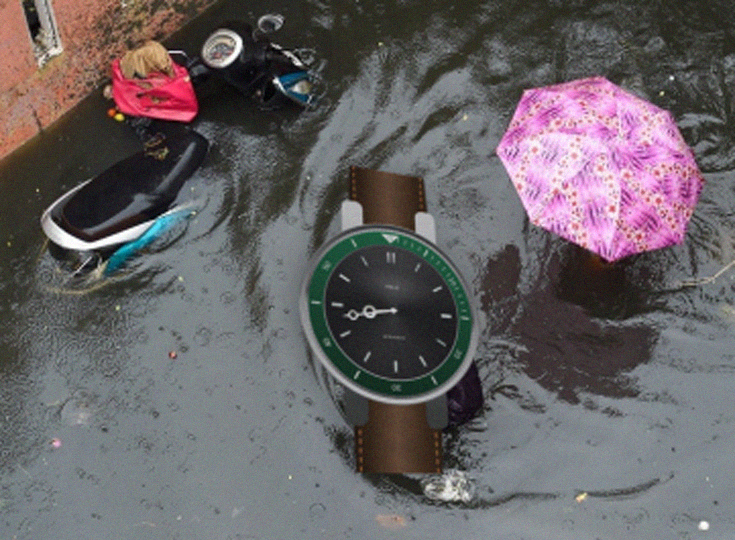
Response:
h=8 m=43
